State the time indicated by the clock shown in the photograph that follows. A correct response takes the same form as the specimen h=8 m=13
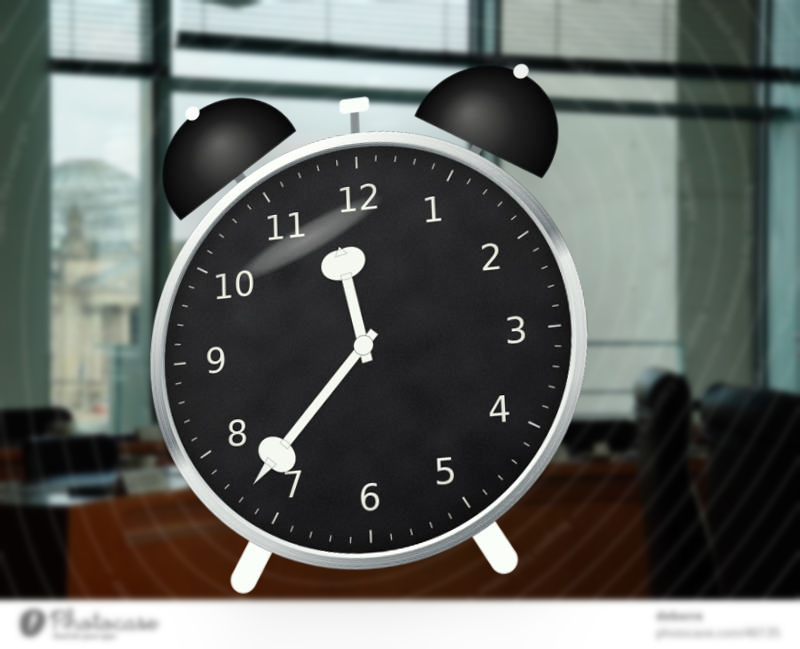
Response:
h=11 m=37
